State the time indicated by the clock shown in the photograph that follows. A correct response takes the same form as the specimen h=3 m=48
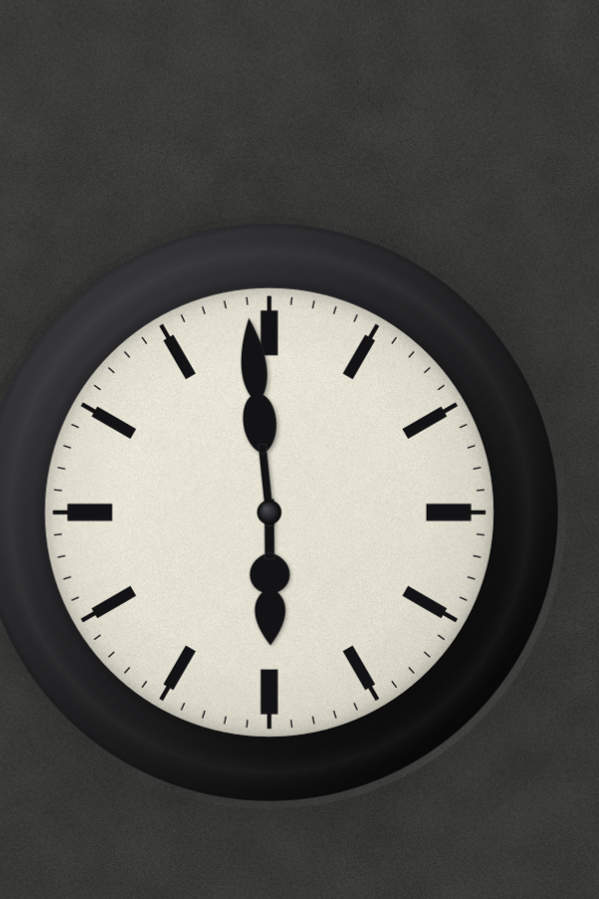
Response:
h=5 m=59
